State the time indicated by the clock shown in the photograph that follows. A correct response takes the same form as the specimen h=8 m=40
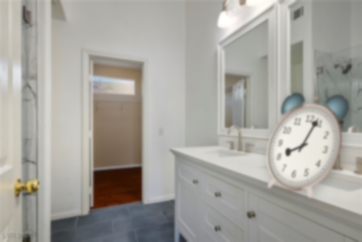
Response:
h=8 m=3
